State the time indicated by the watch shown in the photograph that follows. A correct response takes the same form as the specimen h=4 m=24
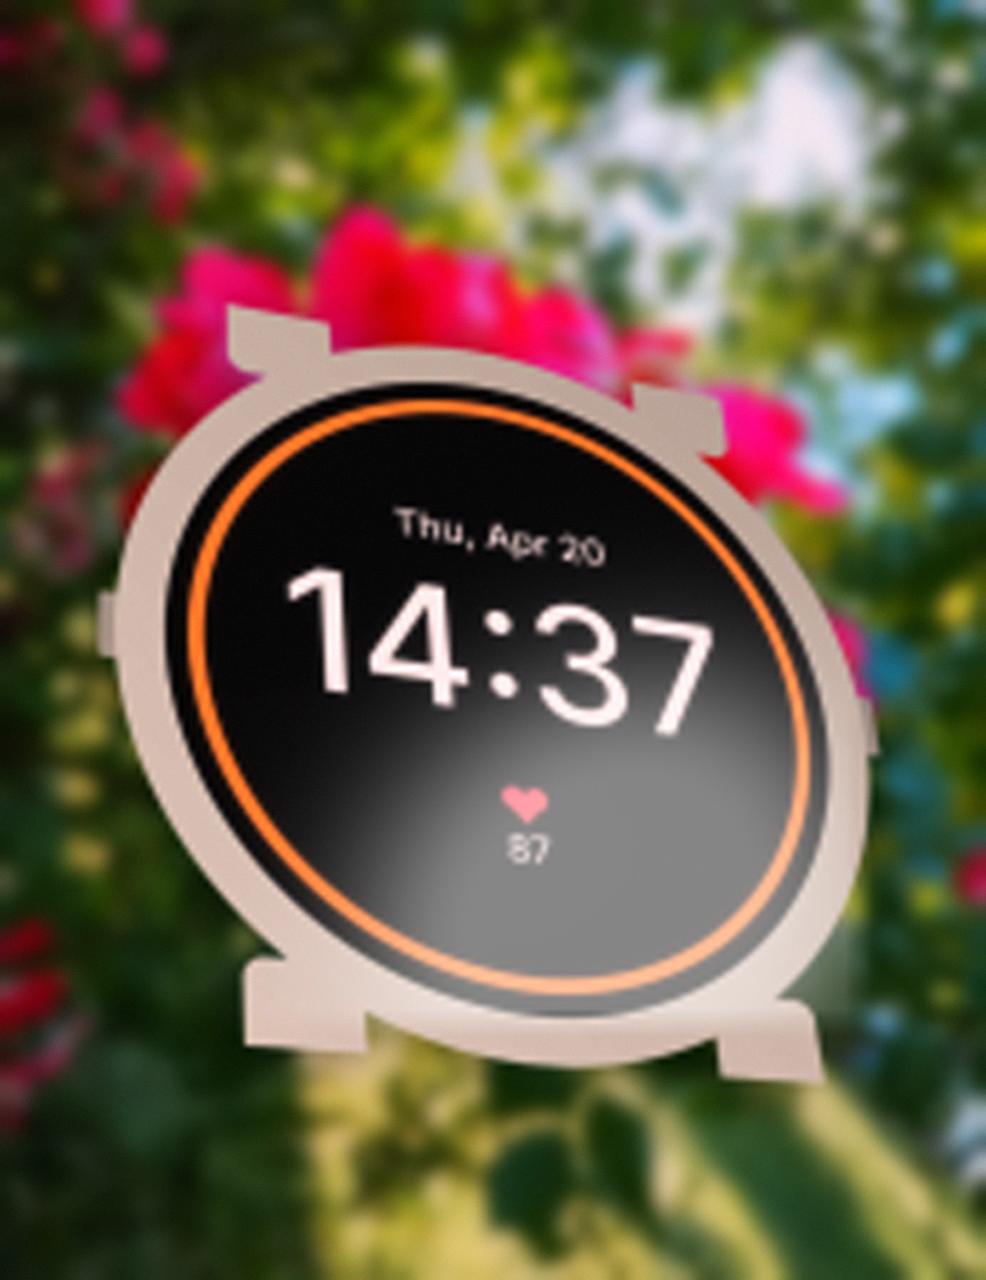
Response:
h=14 m=37
